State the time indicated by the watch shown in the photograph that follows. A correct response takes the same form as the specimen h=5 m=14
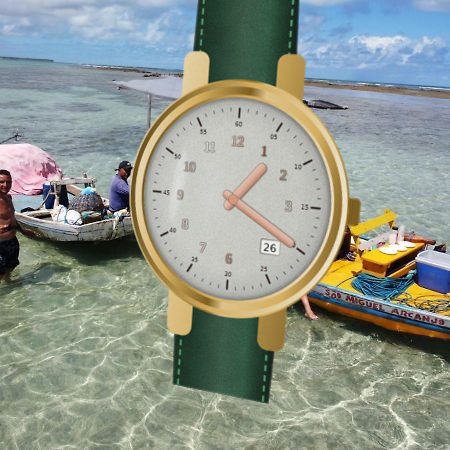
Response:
h=1 m=20
